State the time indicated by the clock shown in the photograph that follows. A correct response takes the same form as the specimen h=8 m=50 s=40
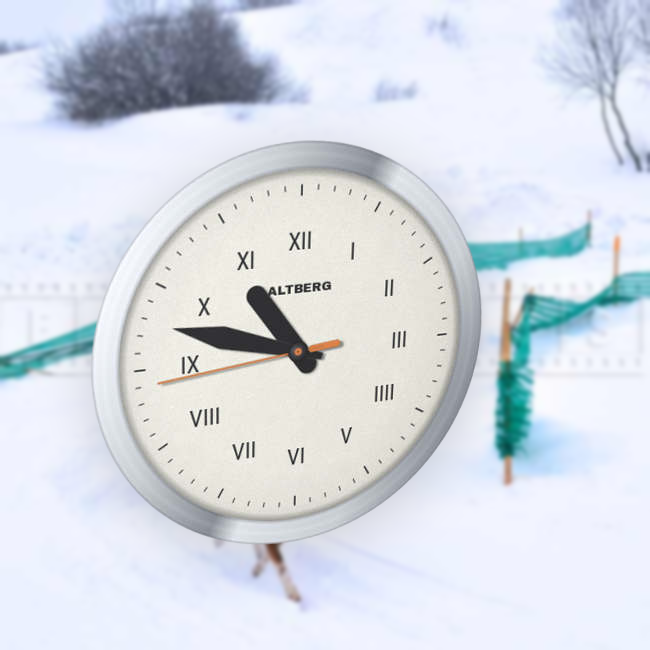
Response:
h=10 m=47 s=44
